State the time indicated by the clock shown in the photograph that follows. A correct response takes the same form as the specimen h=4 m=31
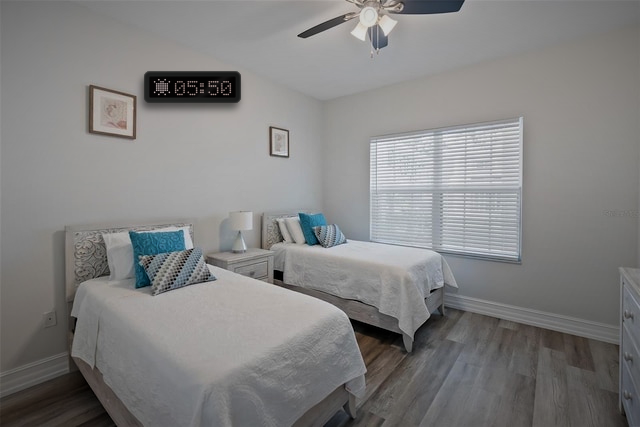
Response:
h=5 m=50
